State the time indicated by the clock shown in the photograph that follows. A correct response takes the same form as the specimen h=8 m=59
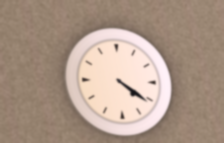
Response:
h=4 m=21
